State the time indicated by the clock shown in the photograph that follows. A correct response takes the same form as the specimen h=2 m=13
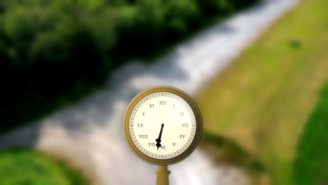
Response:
h=6 m=32
